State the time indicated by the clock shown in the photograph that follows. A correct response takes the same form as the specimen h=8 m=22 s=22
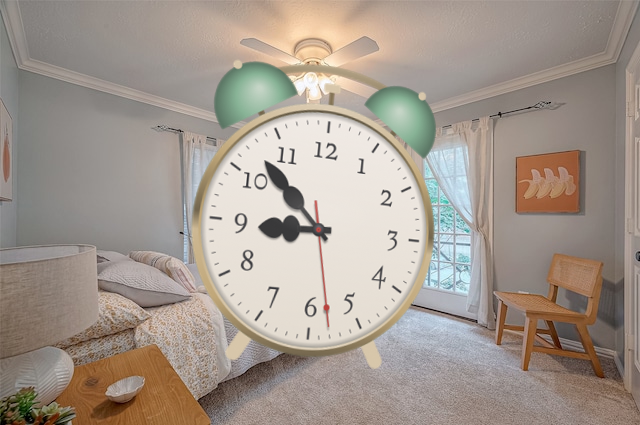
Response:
h=8 m=52 s=28
